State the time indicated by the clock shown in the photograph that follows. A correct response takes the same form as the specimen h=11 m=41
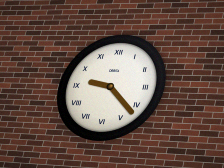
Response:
h=9 m=22
